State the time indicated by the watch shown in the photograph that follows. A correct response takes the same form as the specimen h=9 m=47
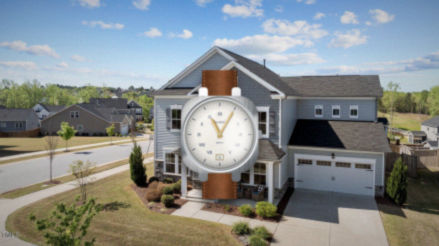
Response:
h=11 m=5
